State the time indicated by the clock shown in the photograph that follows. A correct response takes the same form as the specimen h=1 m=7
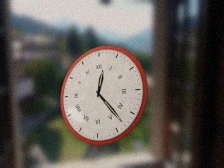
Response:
h=12 m=23
